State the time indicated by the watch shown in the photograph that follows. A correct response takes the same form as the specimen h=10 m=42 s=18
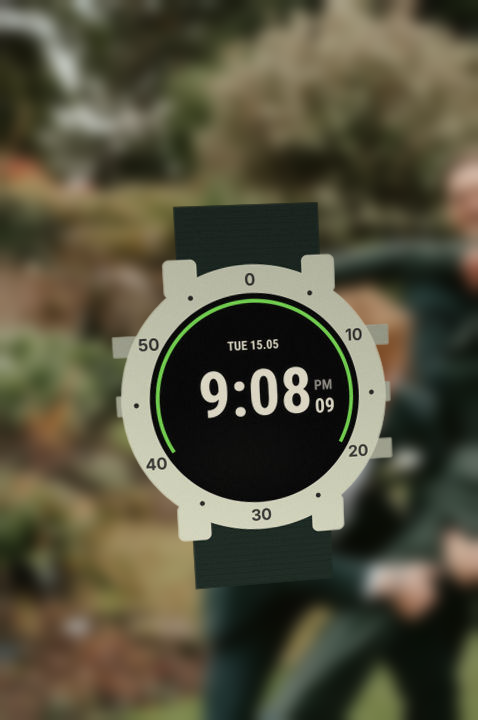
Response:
h=9 m=8 s=9
